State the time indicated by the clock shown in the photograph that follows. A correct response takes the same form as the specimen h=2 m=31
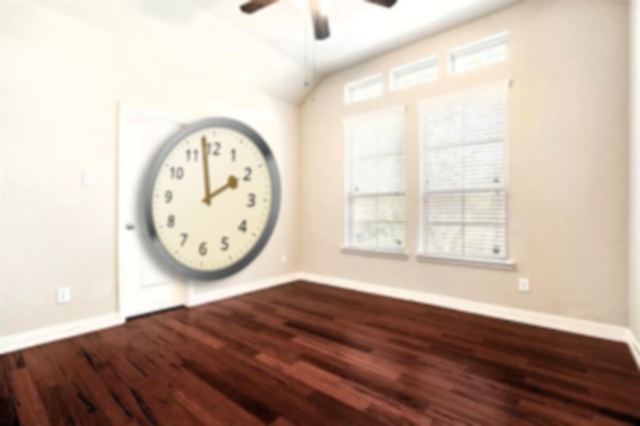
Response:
h=1 m=58
